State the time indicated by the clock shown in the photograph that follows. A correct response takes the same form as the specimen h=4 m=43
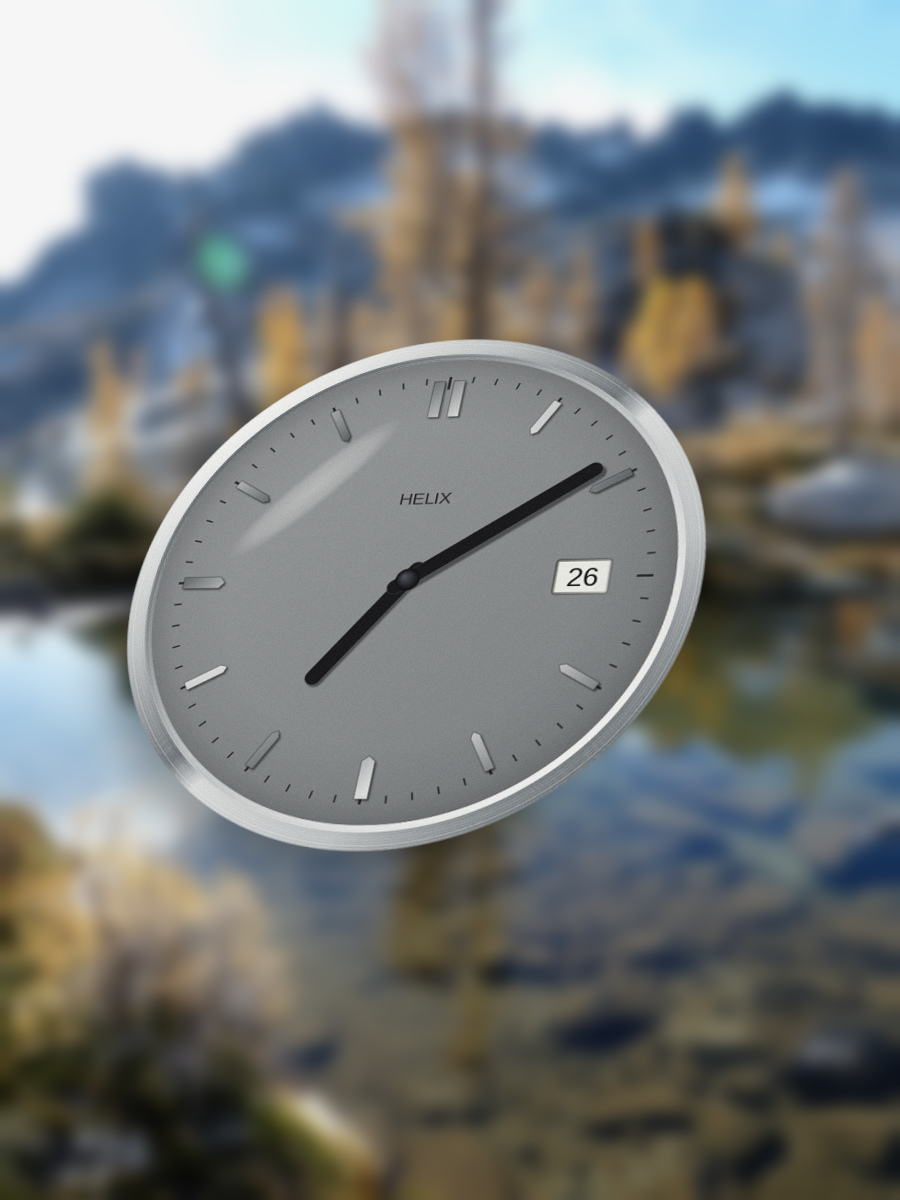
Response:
h=7 m=9
